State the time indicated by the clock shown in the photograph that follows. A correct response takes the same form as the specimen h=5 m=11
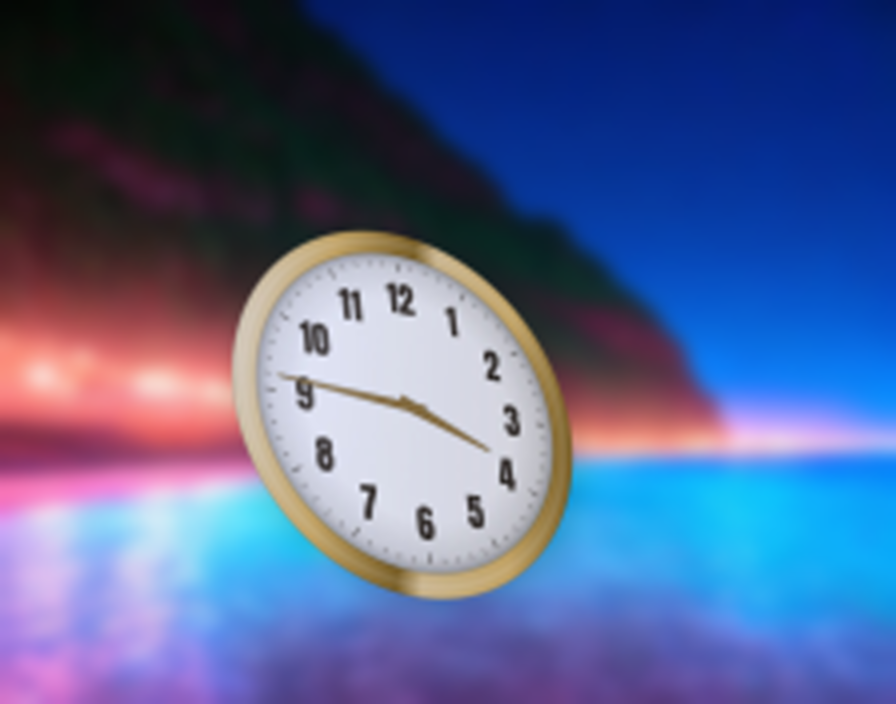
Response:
h=3 m=46
